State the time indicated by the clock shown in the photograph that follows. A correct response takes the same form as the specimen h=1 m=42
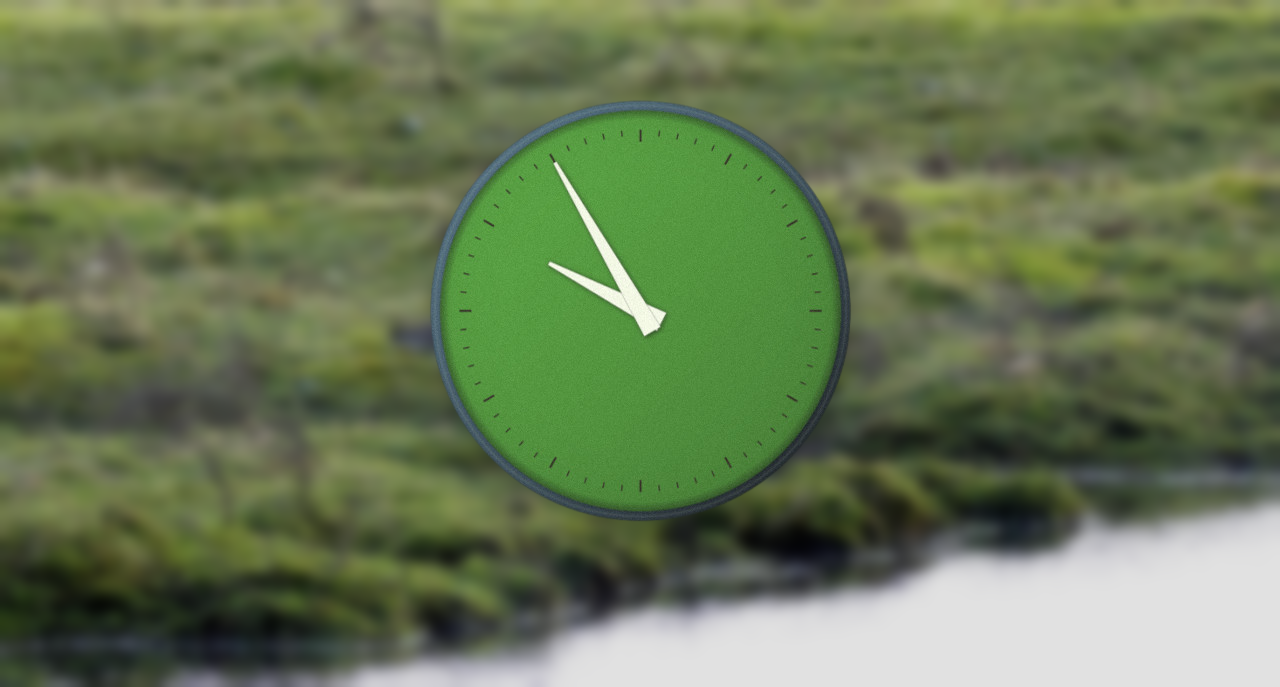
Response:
h=9 m=55
